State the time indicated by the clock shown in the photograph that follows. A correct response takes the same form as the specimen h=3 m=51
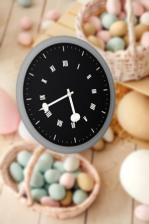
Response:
h=5 m=42
